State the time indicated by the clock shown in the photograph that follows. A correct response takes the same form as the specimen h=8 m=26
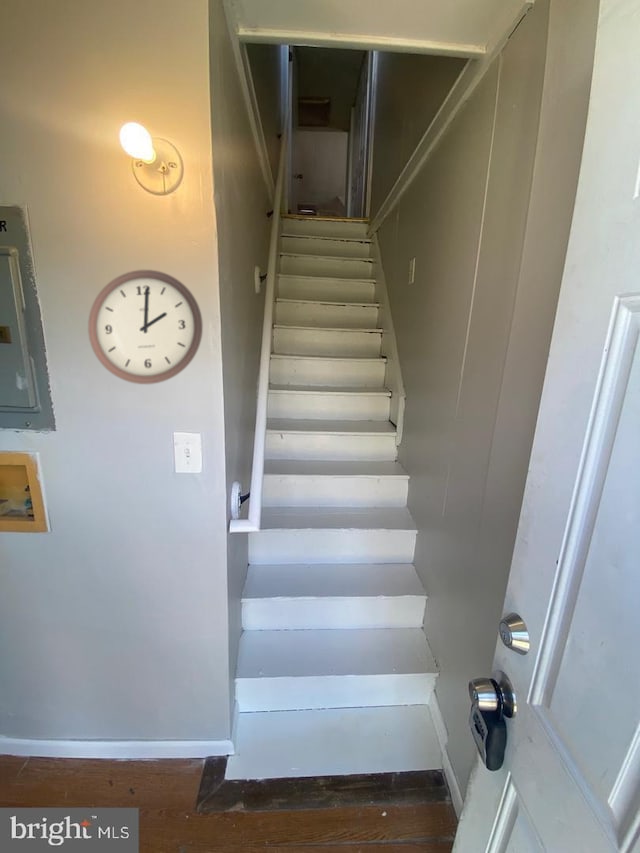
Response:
h=2 m=1
